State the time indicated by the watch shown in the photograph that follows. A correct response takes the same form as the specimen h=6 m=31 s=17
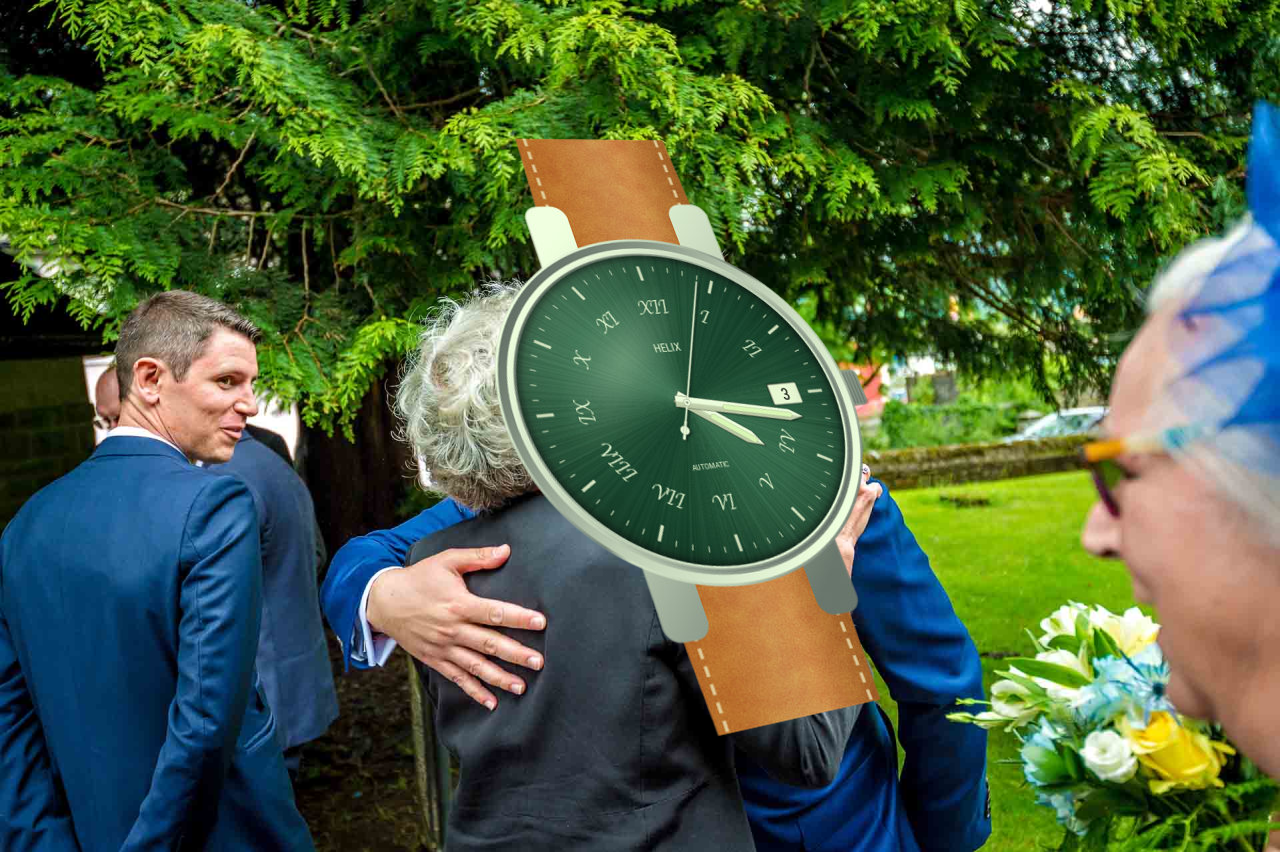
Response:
h=4 m=17 s=4
